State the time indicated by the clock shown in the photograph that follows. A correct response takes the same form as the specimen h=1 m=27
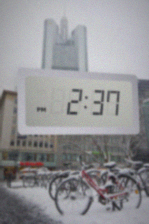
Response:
h=2 m=37
